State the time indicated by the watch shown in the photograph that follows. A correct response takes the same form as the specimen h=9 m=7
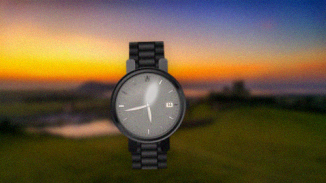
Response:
h=5 m=43
